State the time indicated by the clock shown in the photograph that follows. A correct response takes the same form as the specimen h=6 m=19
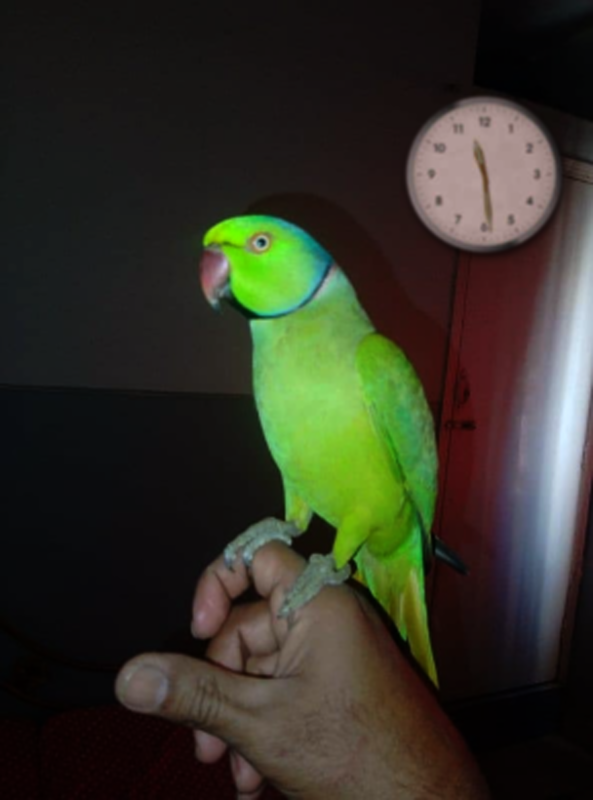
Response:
h=11 m=29
